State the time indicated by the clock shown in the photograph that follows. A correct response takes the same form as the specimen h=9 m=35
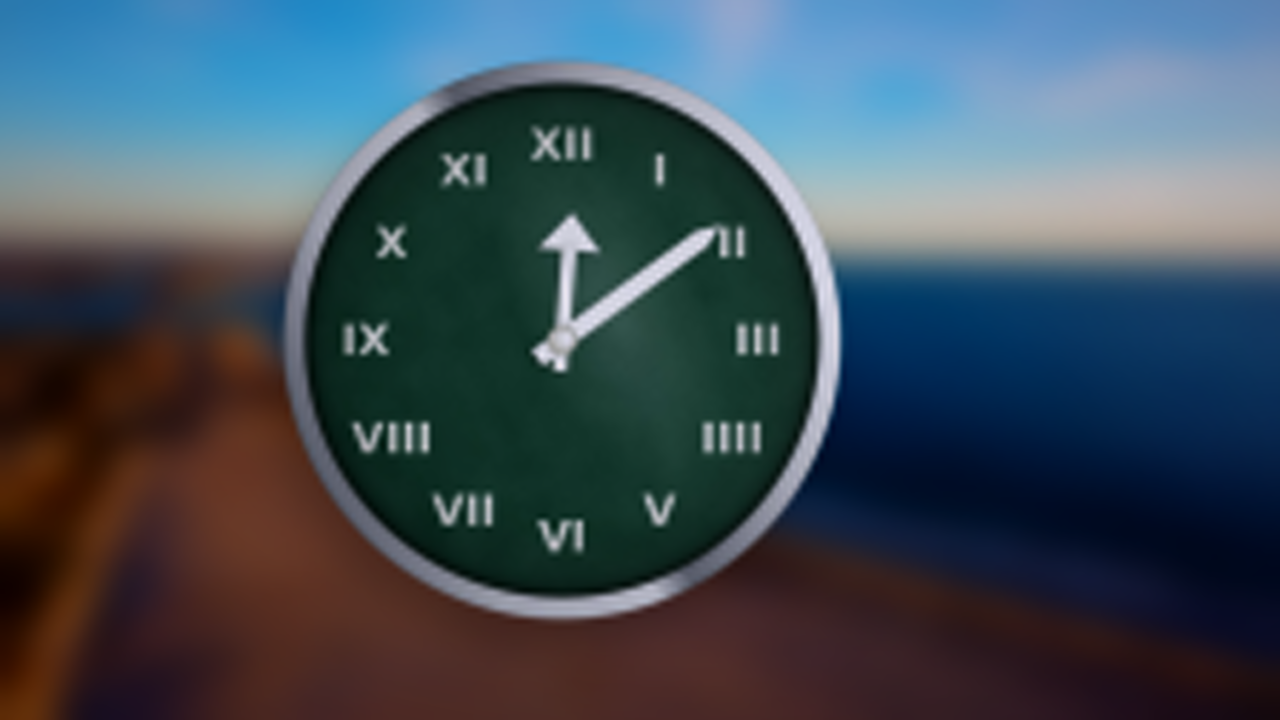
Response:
h=12 m=9
